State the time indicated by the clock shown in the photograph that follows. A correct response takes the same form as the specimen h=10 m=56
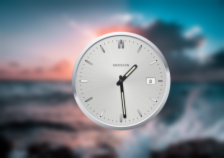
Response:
h=1 m=29
